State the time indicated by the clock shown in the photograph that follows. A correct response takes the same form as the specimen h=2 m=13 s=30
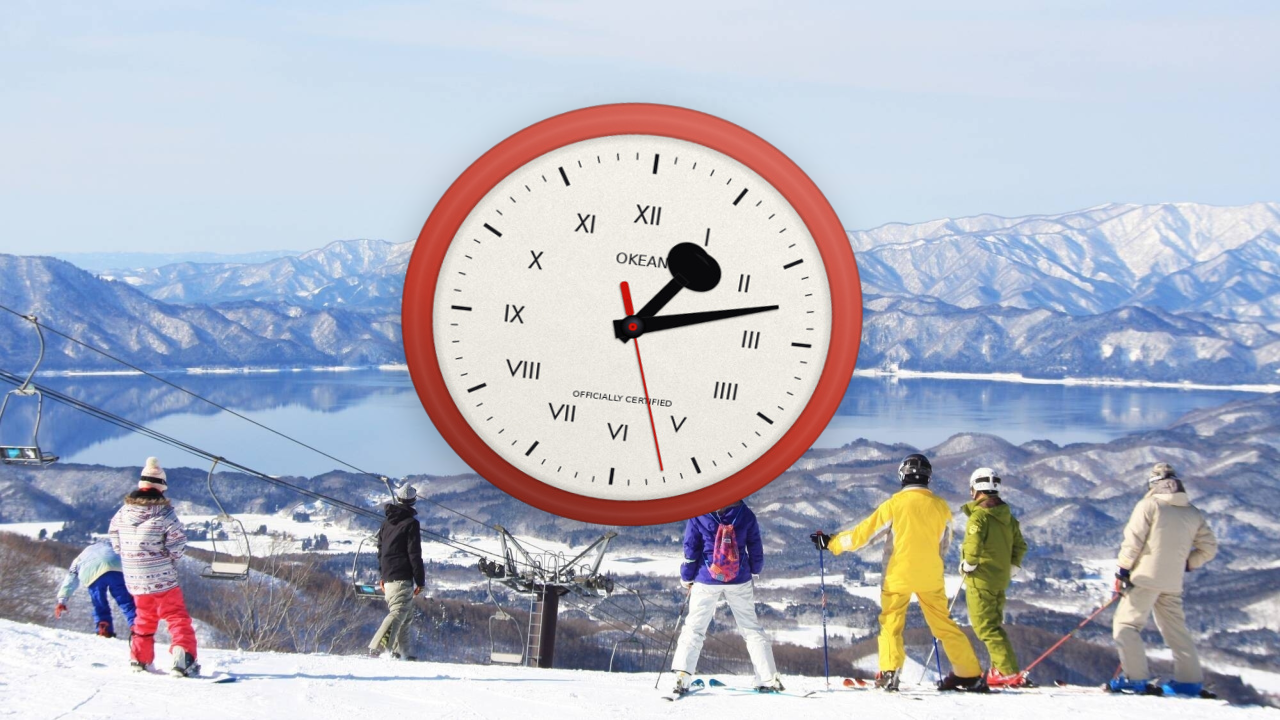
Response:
h=1 m=12 s=27
